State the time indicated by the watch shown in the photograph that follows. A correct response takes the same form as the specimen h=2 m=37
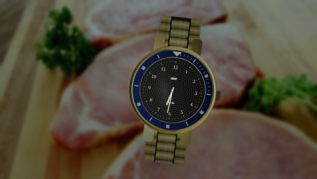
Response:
h=6 m=31
